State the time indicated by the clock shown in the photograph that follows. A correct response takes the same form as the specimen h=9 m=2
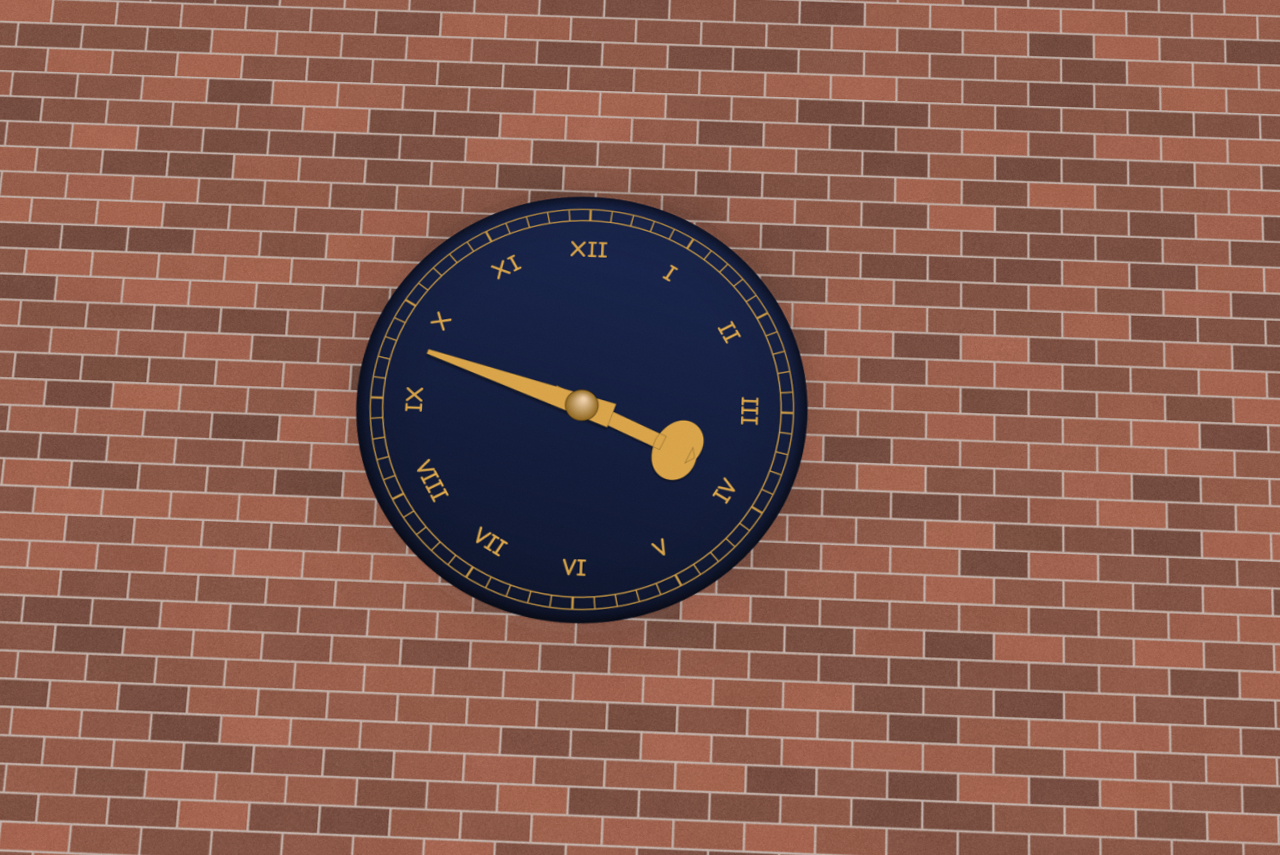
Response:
h=3 m=48
